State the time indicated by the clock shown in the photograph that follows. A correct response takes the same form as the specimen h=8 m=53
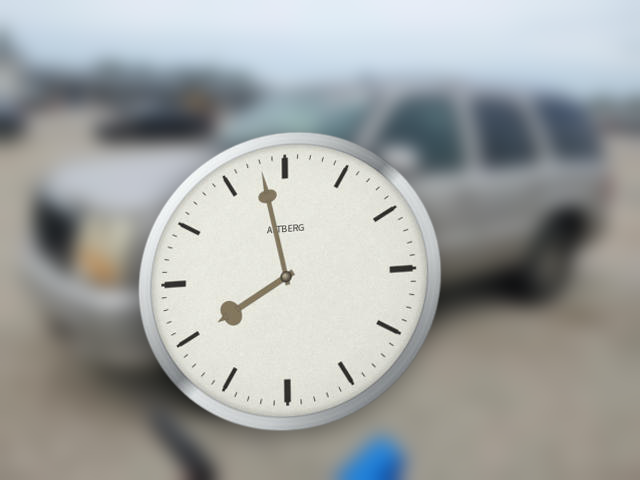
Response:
h=7 m=58
